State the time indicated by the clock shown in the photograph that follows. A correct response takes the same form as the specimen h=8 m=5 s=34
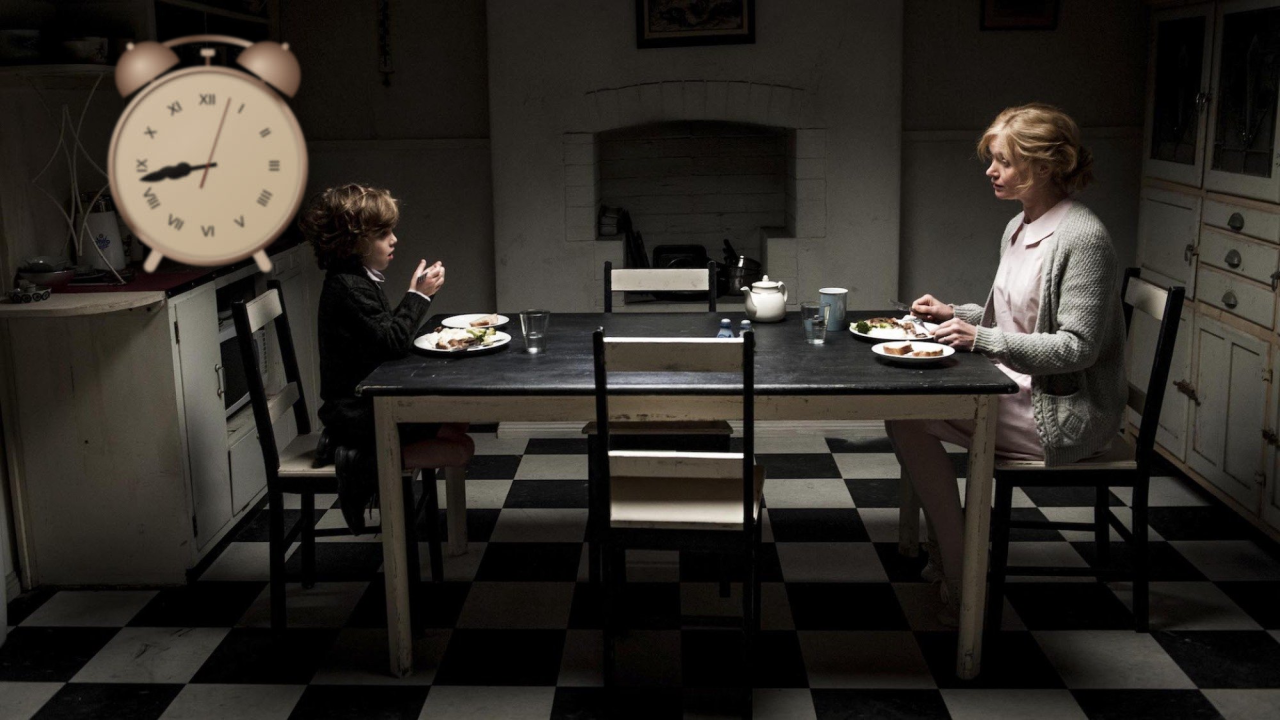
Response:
h=8 m=43 s=3
